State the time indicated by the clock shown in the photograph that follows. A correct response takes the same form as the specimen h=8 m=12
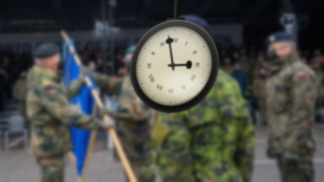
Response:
h=2 m=58
